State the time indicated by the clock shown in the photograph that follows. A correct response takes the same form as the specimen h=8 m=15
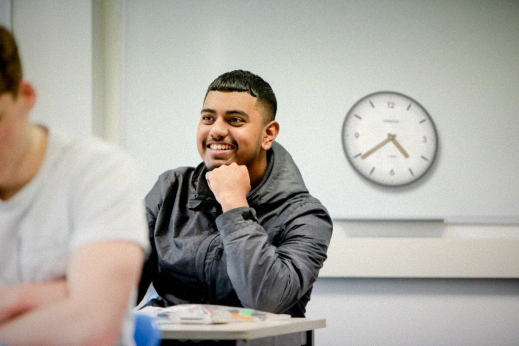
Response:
h=4 m=39
